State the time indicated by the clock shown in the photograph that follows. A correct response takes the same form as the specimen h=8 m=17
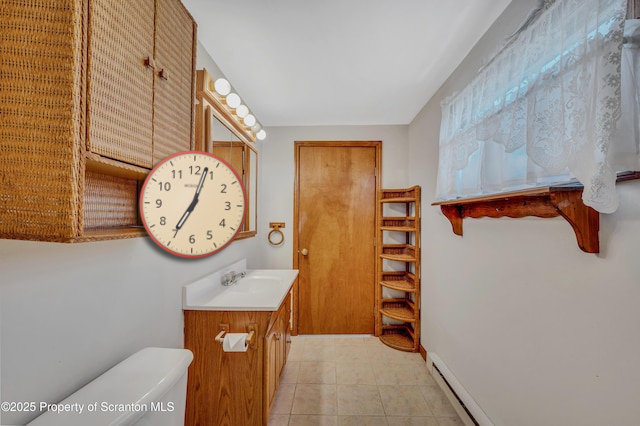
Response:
h=7 m=3
